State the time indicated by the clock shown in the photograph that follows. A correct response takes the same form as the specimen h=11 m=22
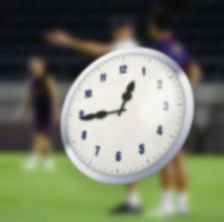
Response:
h=12 m=44
